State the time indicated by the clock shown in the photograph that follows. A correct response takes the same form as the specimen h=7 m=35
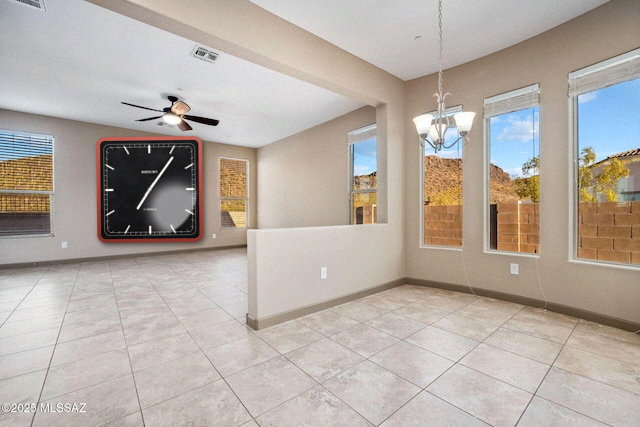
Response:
h=7 m=6
